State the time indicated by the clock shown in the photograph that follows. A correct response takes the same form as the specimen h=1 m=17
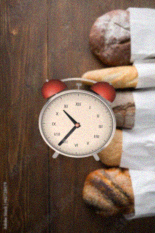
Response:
h=10 m=36
